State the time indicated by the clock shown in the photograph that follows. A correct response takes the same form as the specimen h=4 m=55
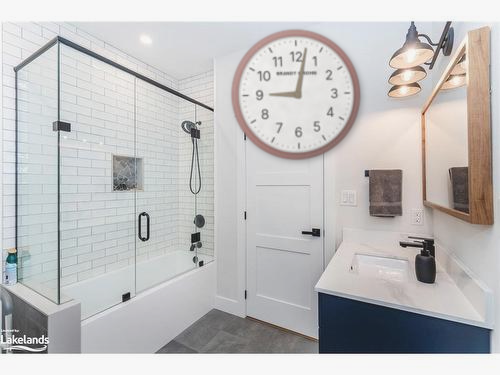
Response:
h=9 m=2
